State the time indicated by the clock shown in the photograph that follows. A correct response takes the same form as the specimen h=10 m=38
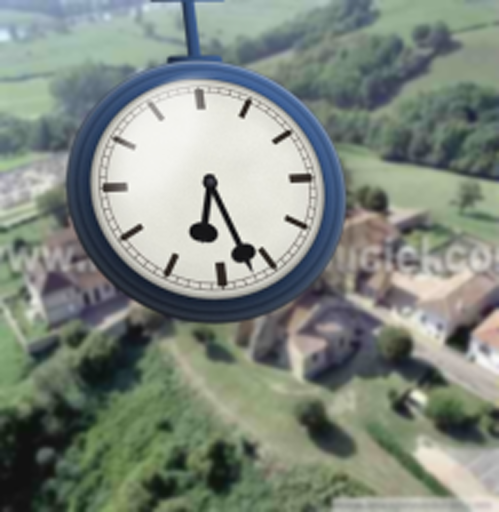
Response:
h=6 m=27
